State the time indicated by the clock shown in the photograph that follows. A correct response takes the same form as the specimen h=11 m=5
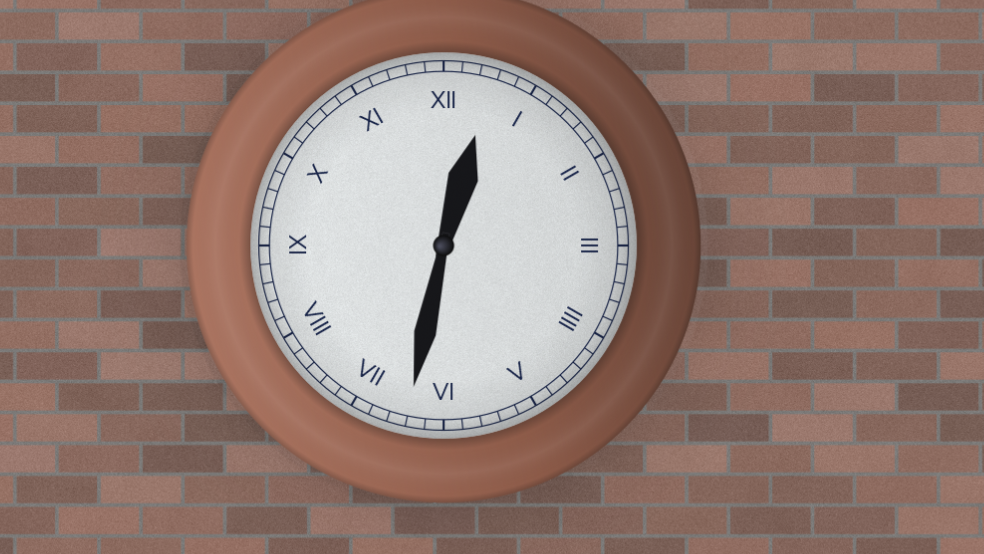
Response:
h=12 m=32
